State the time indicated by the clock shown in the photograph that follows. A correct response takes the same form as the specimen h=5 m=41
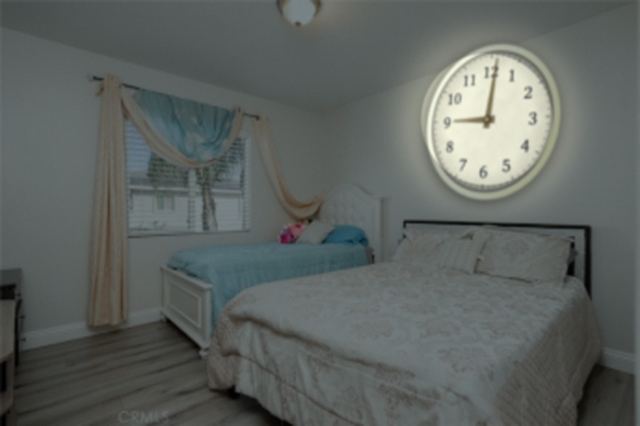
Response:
h=9 m=1
